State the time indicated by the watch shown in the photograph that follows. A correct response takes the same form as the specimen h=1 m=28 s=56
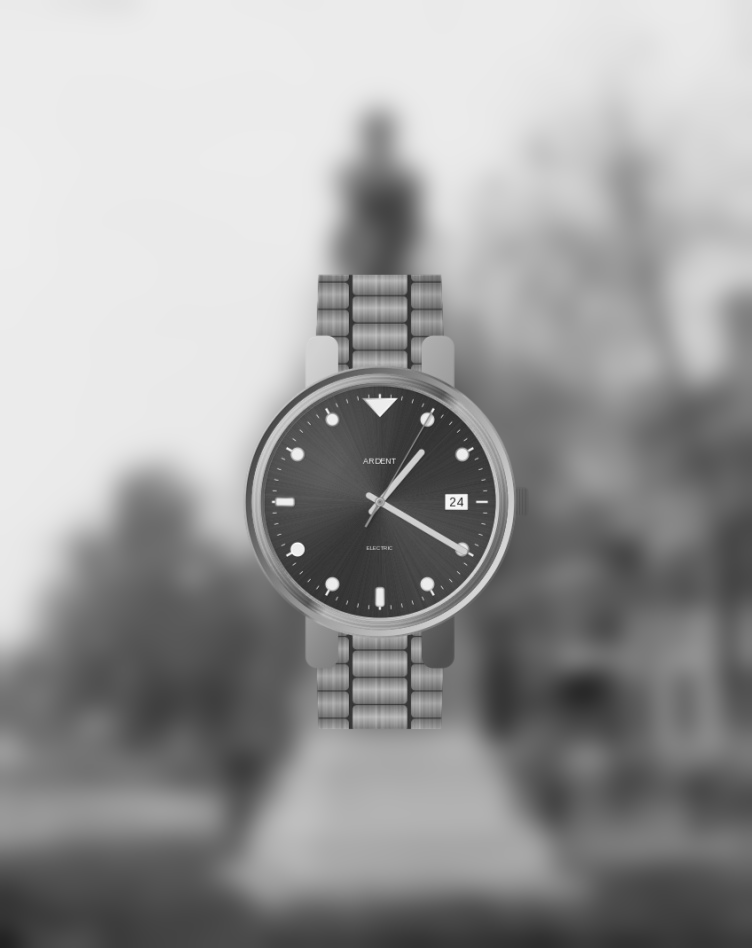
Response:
h=1 m=20 s=5
